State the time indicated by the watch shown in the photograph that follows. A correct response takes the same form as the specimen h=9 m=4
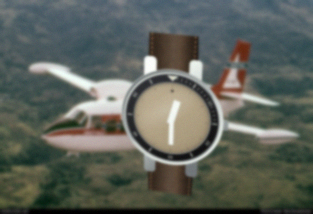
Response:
h=12 m=30
